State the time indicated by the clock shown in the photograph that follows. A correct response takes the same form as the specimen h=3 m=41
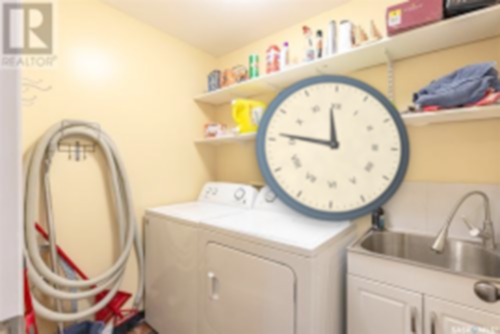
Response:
h=11 m=46
